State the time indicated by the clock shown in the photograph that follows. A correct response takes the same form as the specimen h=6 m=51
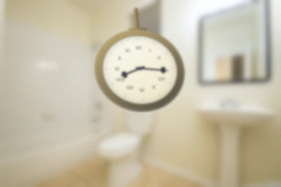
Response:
h=8 m=16
